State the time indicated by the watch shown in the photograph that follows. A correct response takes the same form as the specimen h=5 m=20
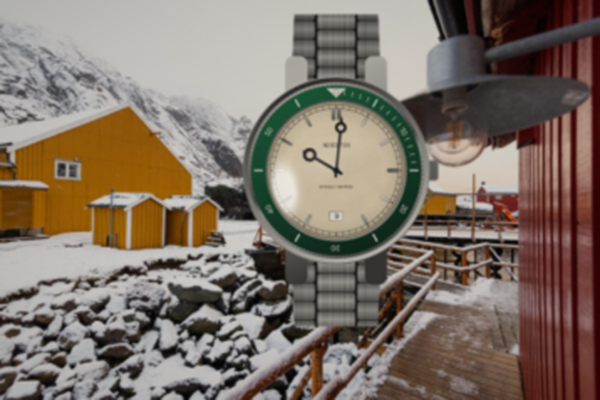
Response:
h=10 m=1
